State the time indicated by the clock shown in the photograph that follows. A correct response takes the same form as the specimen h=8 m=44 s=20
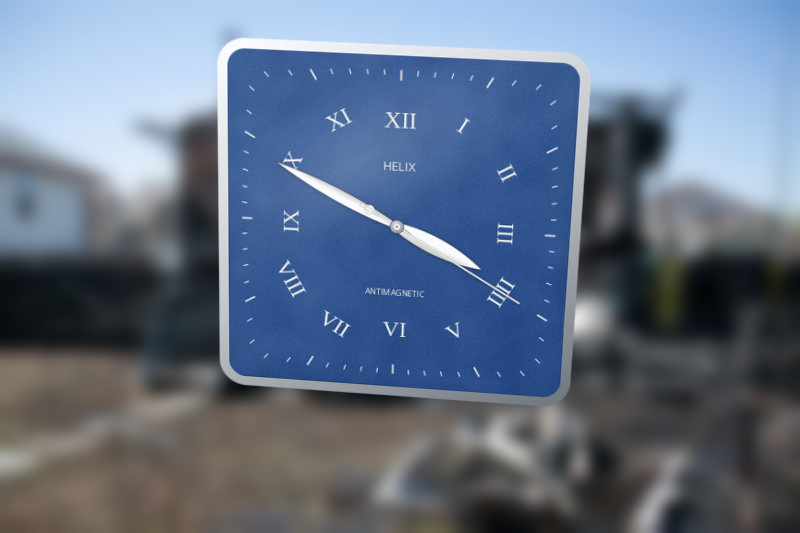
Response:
h=3 m=49 s=20
